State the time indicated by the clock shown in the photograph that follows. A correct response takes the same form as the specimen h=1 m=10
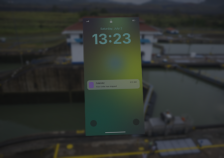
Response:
h=13 m=23
